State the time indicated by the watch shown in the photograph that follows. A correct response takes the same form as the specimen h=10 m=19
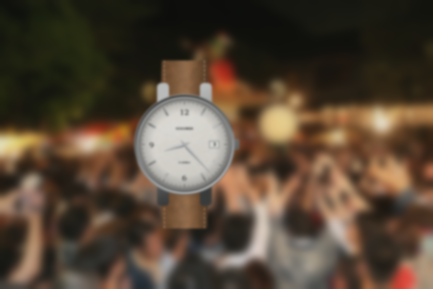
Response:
h=8 m=23
